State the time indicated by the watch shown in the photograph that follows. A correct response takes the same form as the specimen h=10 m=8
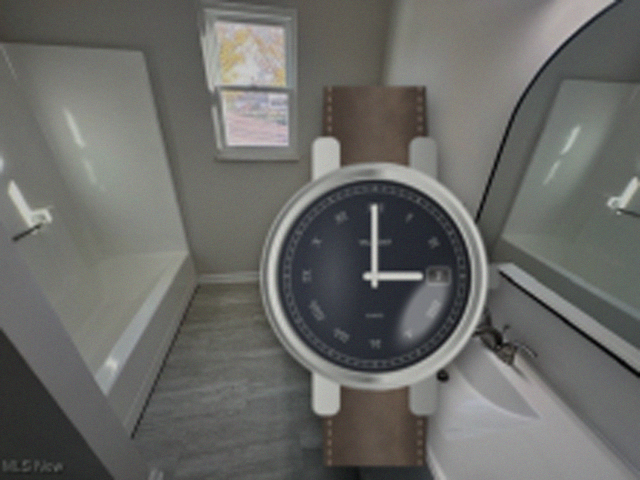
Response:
h=3 m=0
